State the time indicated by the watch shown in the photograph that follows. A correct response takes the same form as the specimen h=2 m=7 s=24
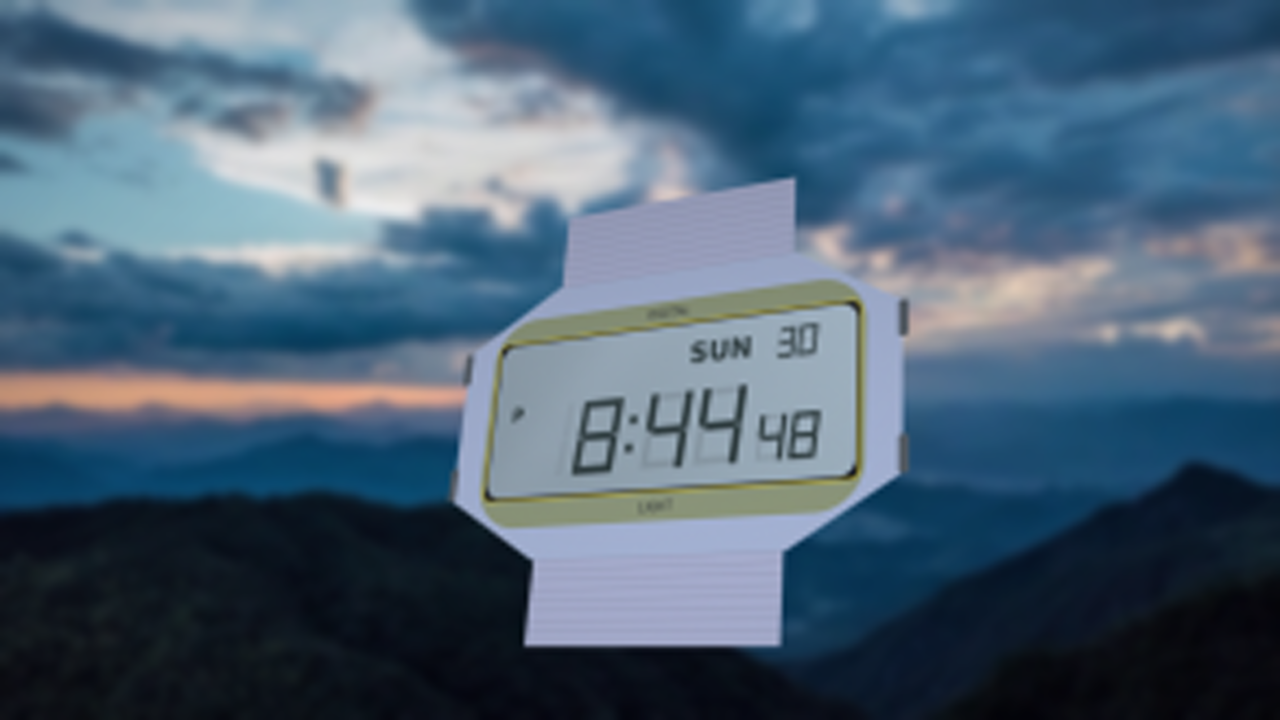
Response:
h=8 m=44 s=48
